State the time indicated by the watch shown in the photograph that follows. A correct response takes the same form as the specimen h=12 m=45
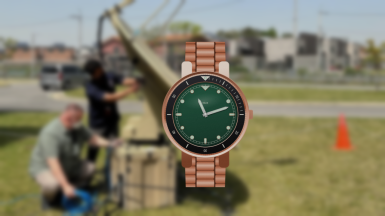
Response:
h=11 m=12
